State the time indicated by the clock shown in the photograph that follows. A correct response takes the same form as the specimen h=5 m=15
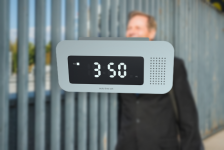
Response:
h=3 m=50
